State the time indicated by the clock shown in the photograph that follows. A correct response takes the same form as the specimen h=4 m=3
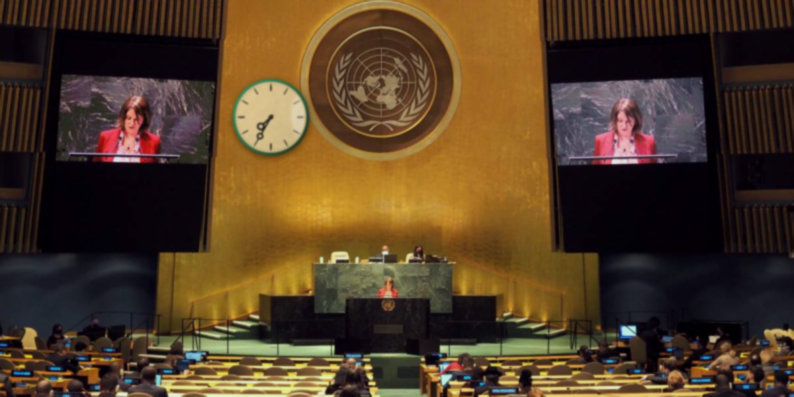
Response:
h=7 m=35
